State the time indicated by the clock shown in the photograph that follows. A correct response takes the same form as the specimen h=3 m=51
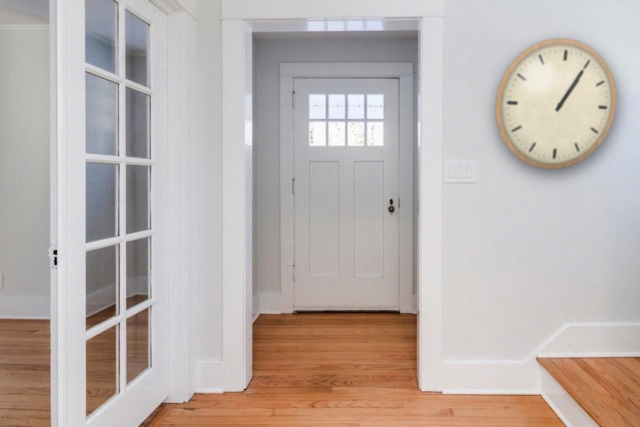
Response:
h=1 m=5
